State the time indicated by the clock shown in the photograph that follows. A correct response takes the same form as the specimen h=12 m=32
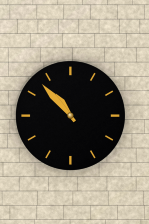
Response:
h=10 m=53
